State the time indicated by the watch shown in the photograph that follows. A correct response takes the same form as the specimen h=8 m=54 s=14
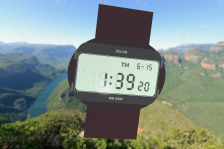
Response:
h=1 m=39 s=20
